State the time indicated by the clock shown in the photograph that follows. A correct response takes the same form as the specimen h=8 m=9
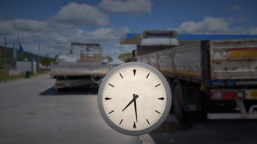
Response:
h=7 m=29
